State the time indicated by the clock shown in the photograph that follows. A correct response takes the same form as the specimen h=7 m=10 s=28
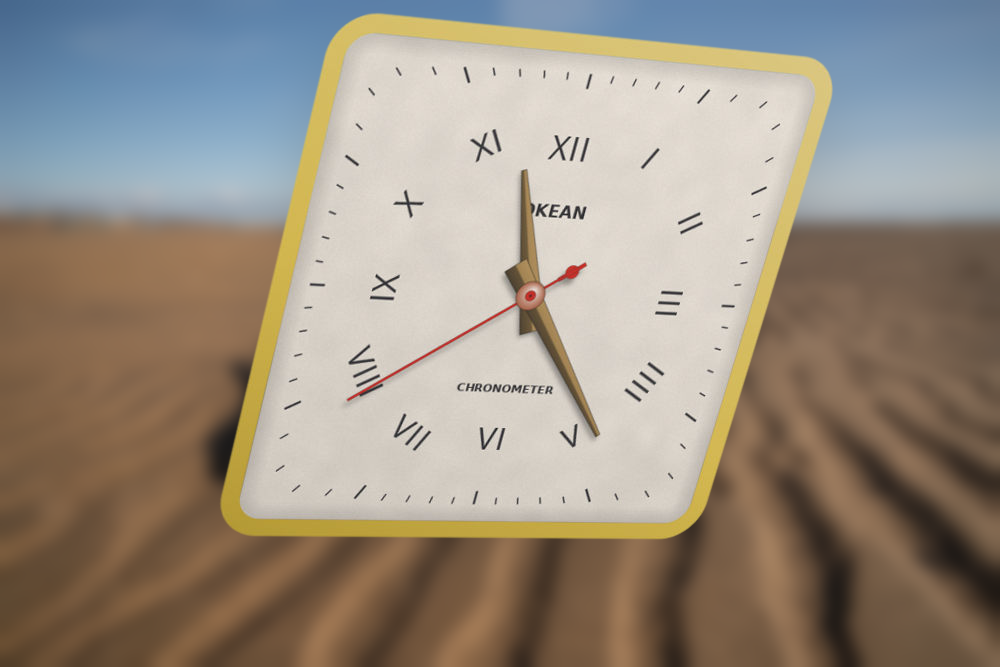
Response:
h=11 m=23 s=39
